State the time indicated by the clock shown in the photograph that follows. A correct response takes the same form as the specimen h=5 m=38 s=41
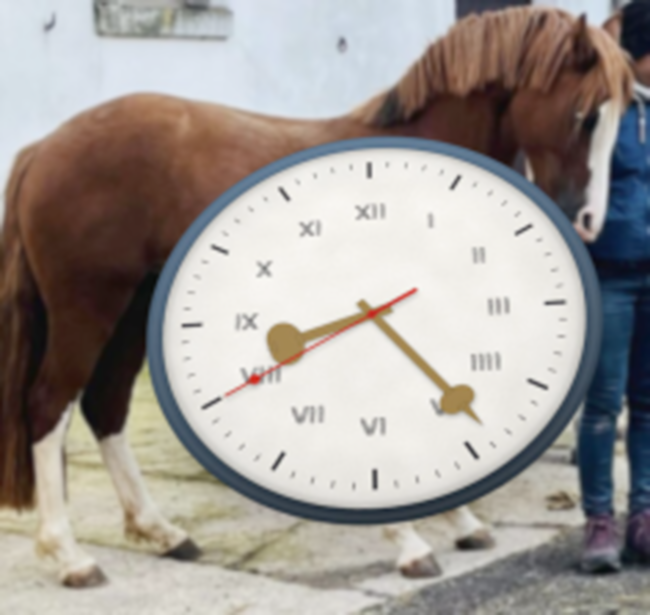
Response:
h=8 m=23 s=40
